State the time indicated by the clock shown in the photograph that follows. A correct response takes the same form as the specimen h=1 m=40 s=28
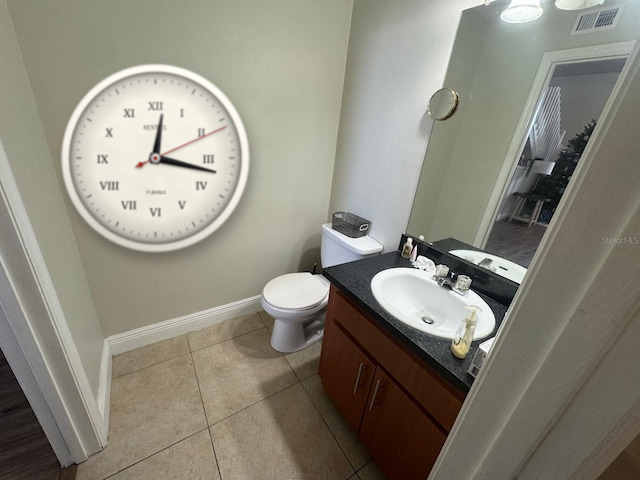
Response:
h=12 m=17 s=11
